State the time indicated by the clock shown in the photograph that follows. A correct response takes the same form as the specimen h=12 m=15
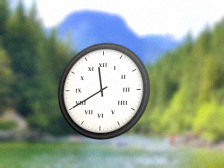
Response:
h=11 m=40
